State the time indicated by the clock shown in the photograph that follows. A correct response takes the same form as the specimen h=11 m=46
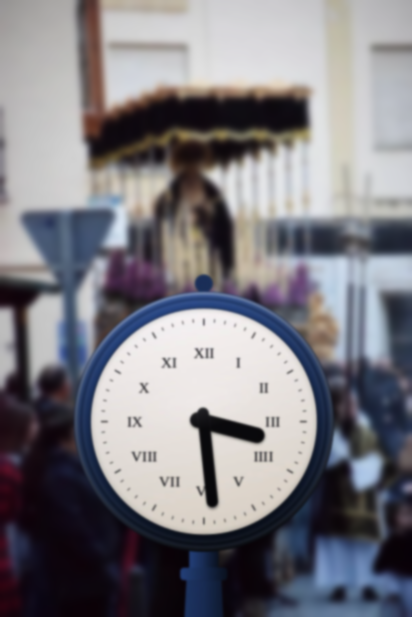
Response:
h=3 m=29
